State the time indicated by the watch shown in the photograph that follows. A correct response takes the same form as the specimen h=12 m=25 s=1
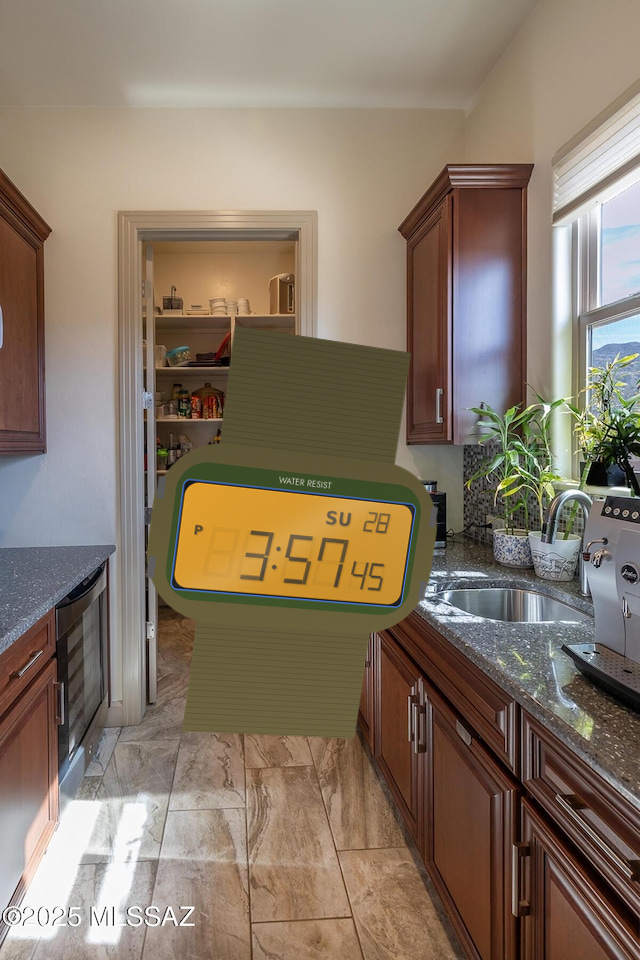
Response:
h=3 m=57 s=45
